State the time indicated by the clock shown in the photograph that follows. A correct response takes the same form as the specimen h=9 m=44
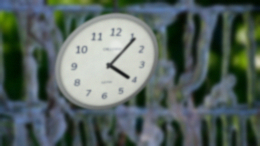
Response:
h=4 m=6
